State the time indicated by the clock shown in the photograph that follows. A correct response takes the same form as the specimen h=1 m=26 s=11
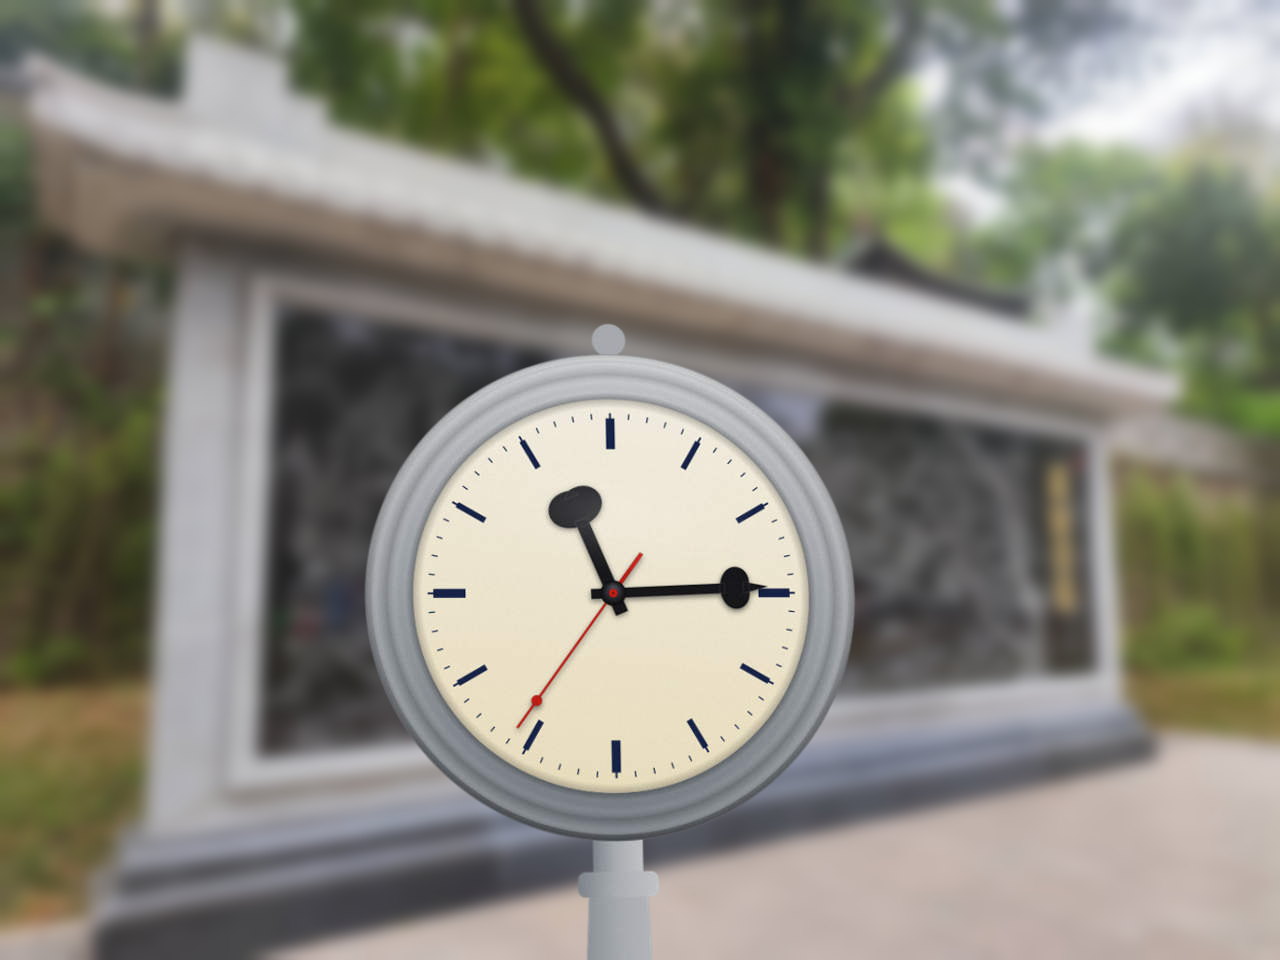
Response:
h=11 m=14 s=36
